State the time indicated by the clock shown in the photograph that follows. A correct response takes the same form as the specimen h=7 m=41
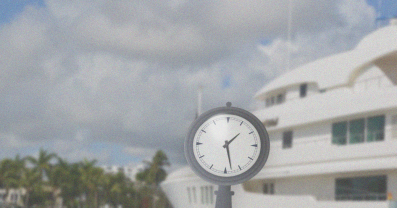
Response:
h=1 m=28
